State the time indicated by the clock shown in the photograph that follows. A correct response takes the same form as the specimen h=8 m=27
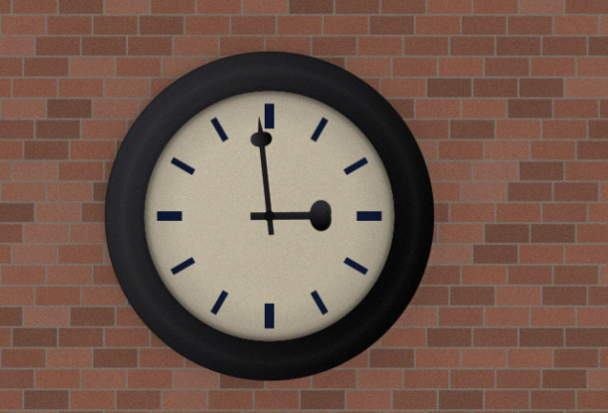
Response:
h=2 m=59
